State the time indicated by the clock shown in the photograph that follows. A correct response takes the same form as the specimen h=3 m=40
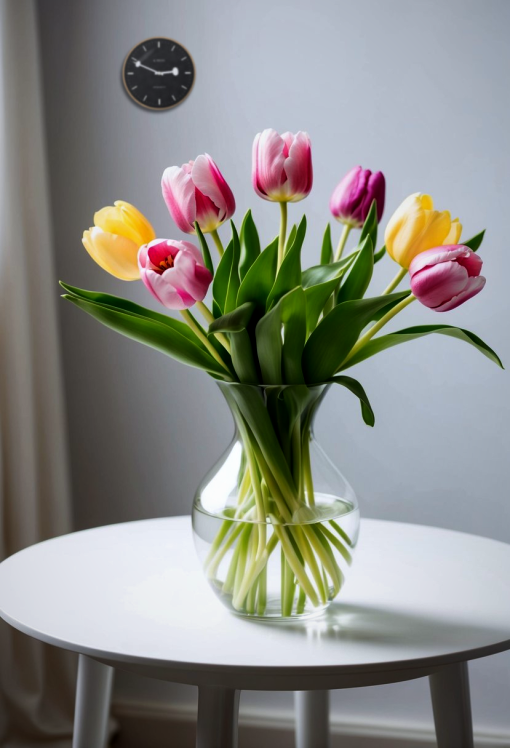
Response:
h=2 m=49
